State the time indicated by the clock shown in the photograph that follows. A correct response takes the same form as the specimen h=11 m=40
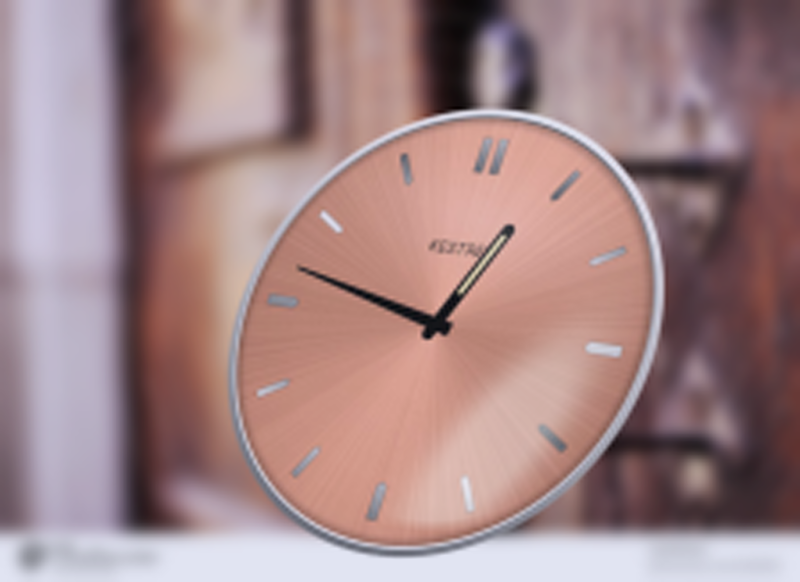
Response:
h=12 m=47
